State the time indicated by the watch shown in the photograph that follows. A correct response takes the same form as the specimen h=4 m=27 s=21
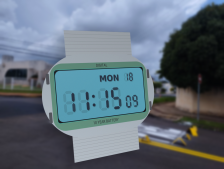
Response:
h=11 m=15 s=9
